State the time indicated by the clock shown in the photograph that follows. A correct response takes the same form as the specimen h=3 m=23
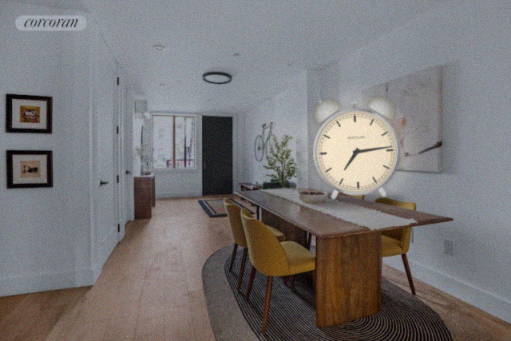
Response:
h=7 m=14
